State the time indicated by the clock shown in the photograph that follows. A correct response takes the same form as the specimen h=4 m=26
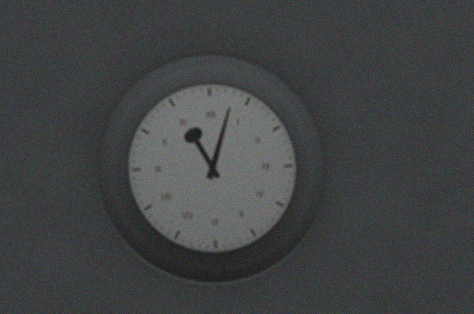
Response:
h=11 m=3
